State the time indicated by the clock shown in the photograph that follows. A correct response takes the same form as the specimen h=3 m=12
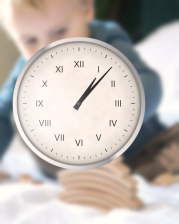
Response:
h=1 m=7
